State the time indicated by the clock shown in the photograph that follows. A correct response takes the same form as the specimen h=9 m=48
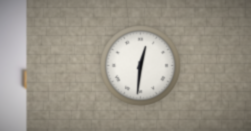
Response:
h=12 m=31
